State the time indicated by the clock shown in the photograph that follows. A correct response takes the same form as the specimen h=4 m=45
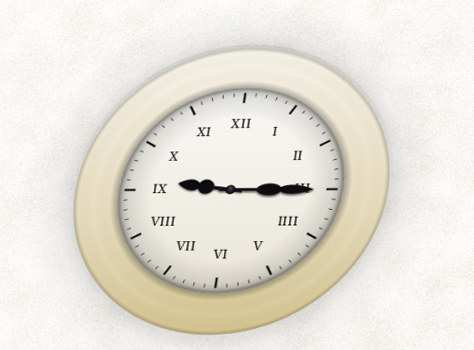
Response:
h=9 m=15
